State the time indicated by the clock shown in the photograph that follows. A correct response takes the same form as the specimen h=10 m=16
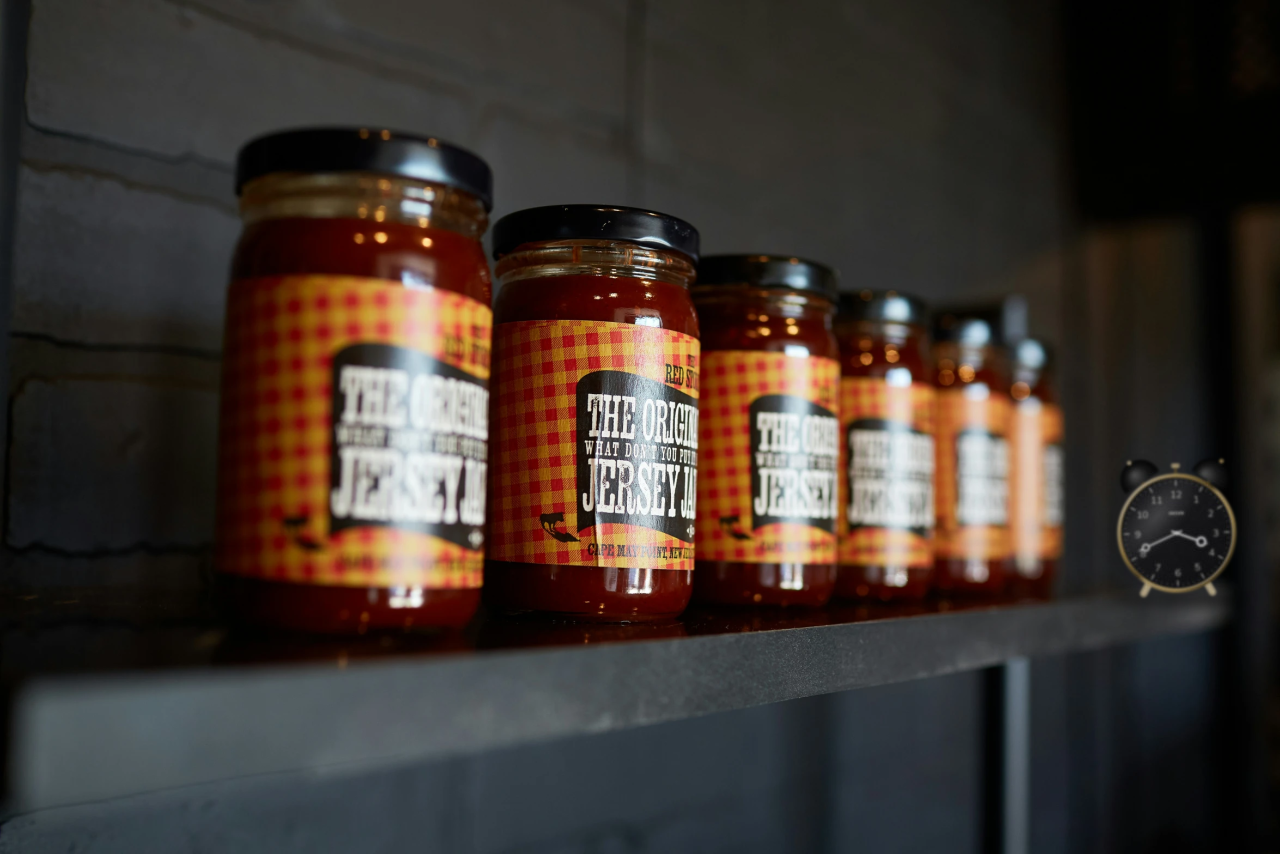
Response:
h=3 m=41
